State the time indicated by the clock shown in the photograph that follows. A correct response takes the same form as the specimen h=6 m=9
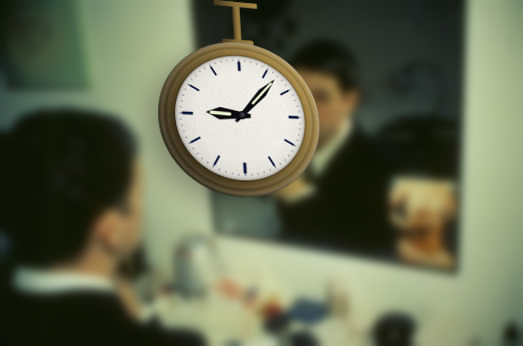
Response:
h=9 m=7
